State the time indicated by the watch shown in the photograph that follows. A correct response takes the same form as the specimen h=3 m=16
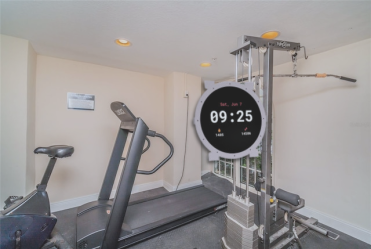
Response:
h=9 m=25
